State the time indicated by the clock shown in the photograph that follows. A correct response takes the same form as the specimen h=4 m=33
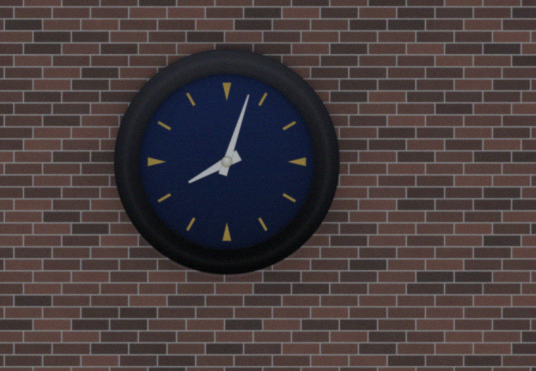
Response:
h=8 m=3
